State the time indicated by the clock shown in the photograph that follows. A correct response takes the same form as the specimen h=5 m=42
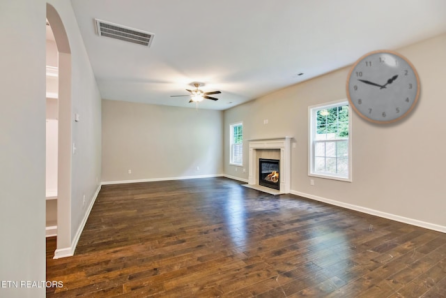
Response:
h=1 m=48
